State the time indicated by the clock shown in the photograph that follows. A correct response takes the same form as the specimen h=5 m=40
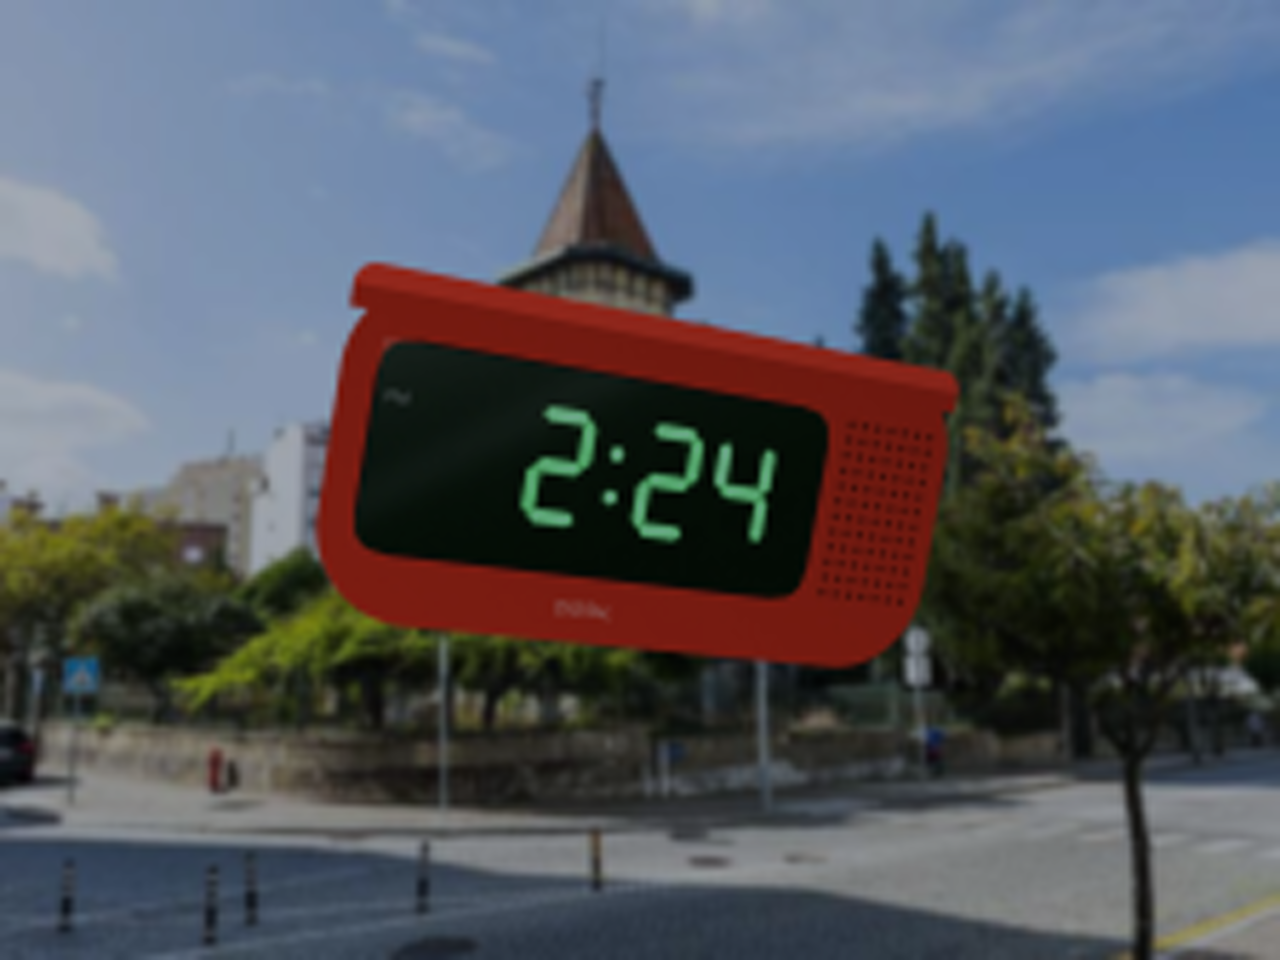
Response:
h=2 m=24
